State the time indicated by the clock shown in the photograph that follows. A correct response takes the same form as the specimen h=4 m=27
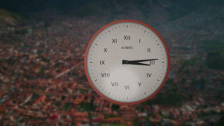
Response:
h=3 m=14
